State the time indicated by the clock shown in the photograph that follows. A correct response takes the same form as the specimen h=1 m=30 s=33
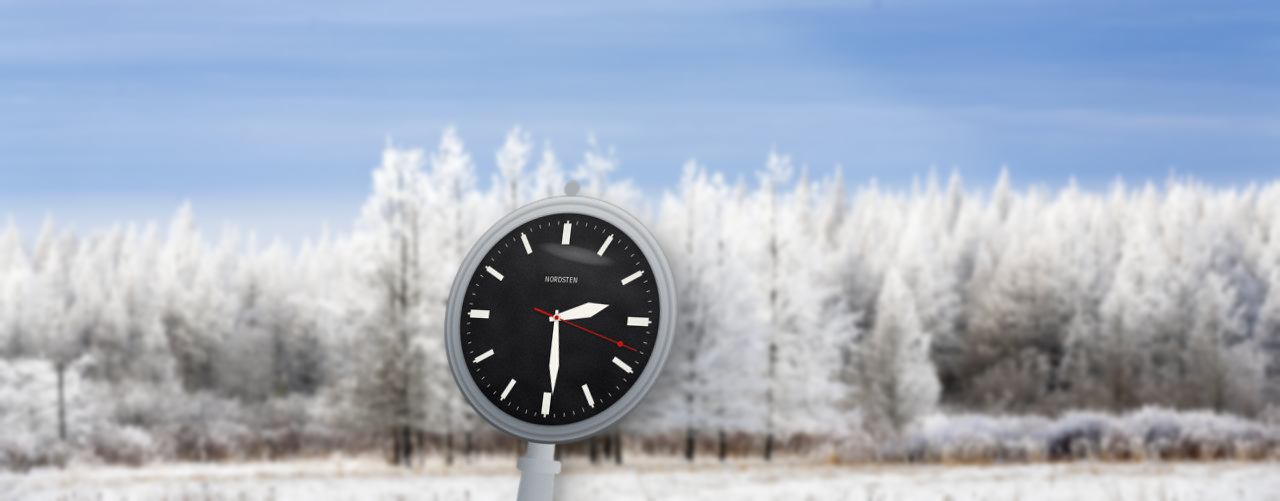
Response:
h=2 m=29 s=18
